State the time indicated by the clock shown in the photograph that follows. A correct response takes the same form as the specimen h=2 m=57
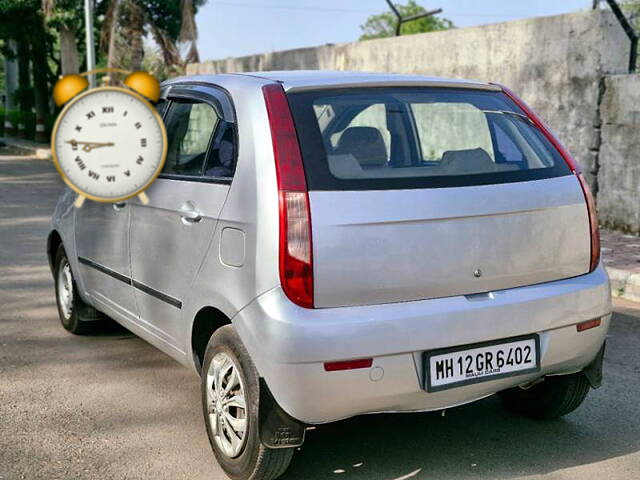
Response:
h=8 m=46
